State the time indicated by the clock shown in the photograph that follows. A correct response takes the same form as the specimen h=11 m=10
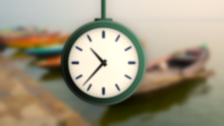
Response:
h=10 m=37
